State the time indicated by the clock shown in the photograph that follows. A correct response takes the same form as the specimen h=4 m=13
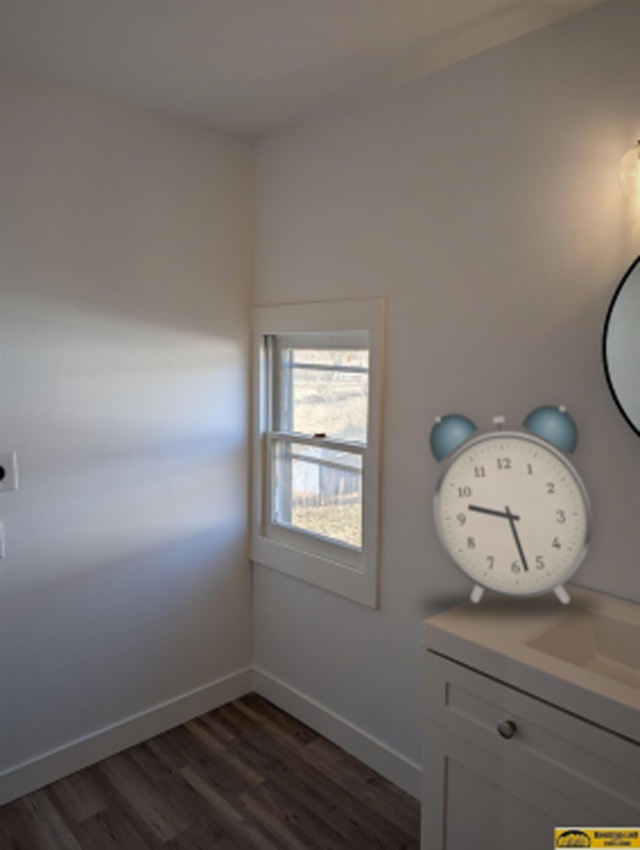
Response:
h=9 m=28
